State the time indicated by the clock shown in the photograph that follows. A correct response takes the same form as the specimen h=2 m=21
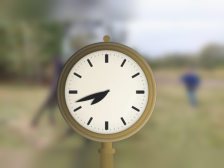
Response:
h=7 m=42
